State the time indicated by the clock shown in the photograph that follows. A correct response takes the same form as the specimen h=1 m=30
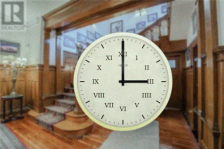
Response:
h=3 m=0
